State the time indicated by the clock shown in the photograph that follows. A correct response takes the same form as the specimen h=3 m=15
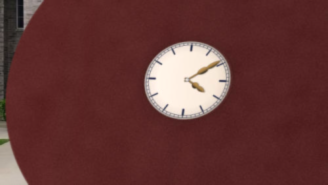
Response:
h=4 m=9
